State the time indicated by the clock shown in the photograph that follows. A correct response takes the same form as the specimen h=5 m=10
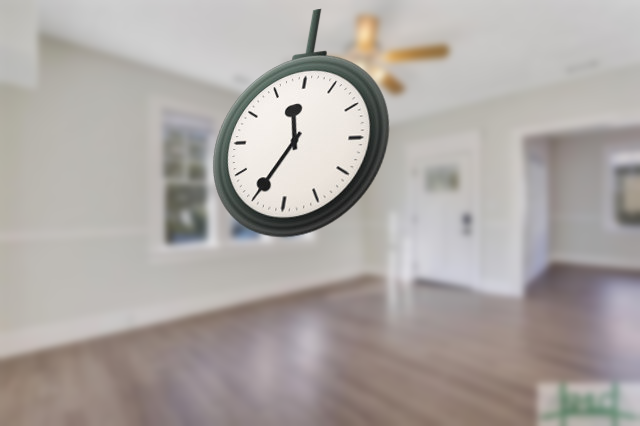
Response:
h=11 m=35
